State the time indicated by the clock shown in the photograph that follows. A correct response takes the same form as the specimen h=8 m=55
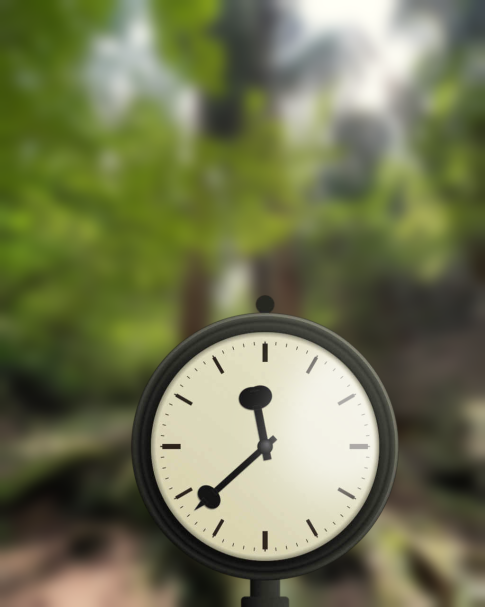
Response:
h=11 m=38
